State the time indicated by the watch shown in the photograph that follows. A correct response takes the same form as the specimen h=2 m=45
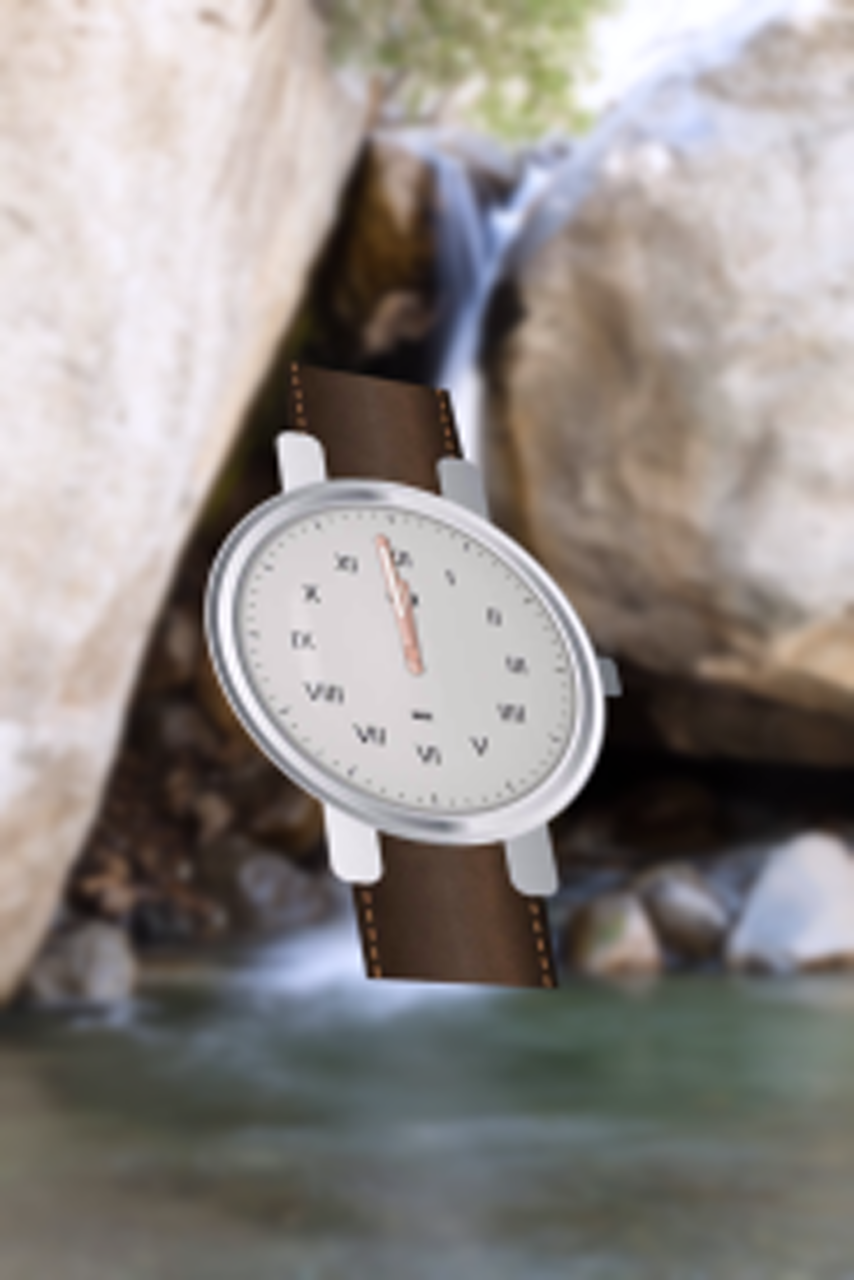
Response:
h=11 m=59
